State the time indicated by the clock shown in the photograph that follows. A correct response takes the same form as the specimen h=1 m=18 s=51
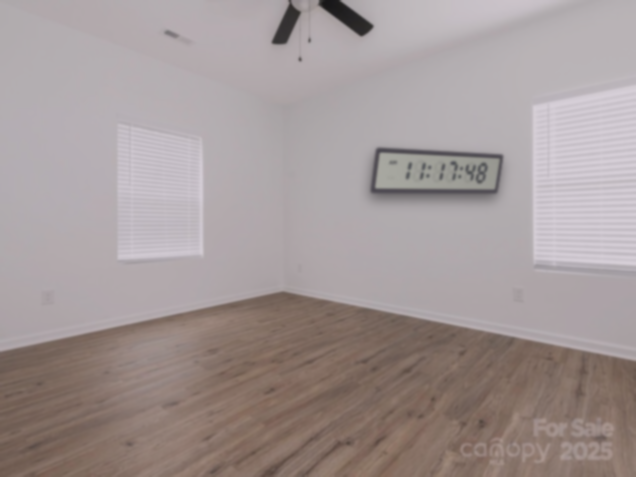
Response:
h=11 m=17 s=48
